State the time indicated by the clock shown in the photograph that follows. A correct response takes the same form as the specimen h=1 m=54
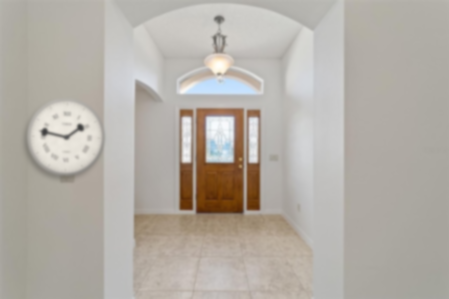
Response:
h=1 m=47
